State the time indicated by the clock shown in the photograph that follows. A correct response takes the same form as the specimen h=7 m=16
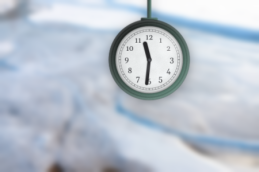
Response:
h=11 m=31
